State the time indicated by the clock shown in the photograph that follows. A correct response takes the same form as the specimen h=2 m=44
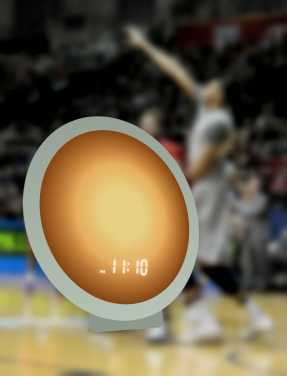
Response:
h=11 m=10
